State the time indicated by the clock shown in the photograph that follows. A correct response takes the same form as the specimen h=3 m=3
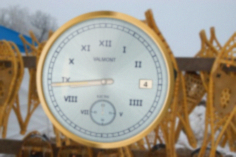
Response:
h=8 m=44
